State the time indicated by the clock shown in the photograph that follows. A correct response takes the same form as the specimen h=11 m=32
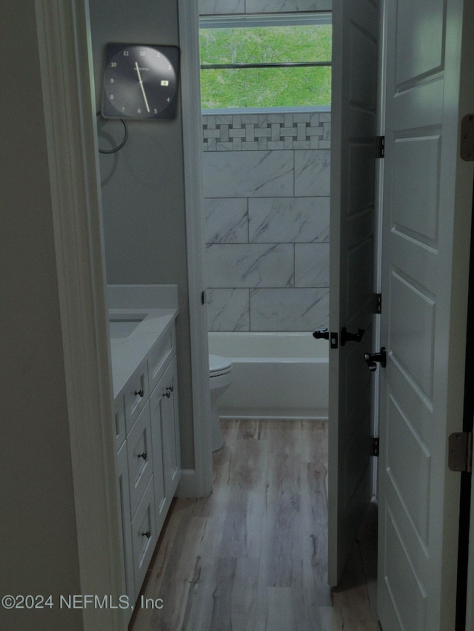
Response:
h=11 m=27
